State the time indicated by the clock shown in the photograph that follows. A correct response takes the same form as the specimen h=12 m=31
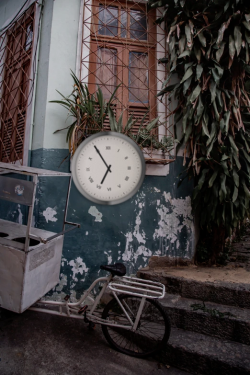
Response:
h=6 m=55
